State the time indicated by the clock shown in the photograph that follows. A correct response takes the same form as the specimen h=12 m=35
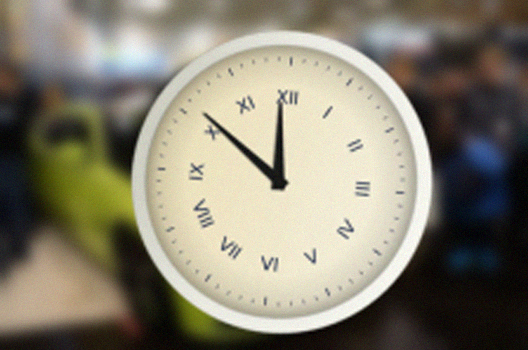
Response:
h=11 m=51
